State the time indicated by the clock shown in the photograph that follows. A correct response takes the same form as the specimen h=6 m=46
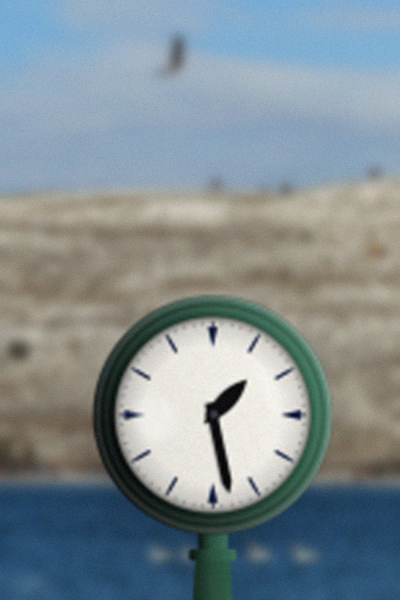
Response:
h=1 m=28
